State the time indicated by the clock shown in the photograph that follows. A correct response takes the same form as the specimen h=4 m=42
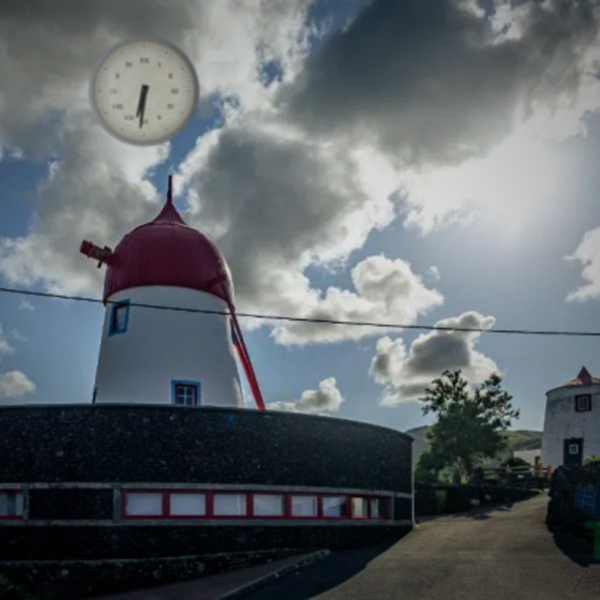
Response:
h=6 m=31
